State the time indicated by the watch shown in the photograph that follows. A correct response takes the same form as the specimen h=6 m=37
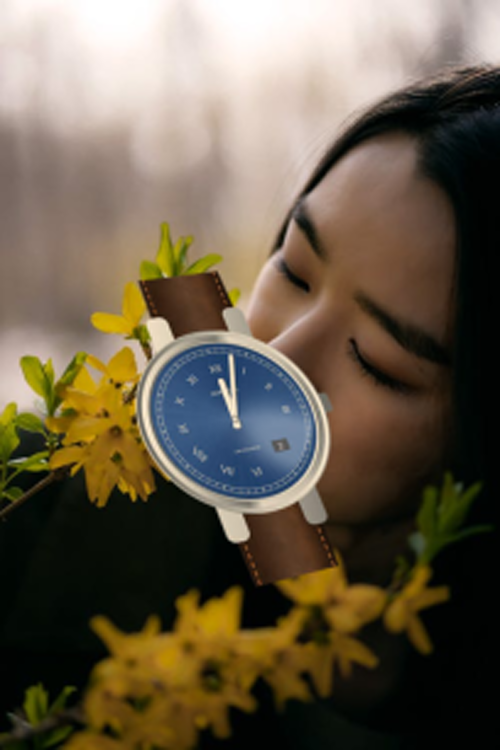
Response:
h=12 m=3
